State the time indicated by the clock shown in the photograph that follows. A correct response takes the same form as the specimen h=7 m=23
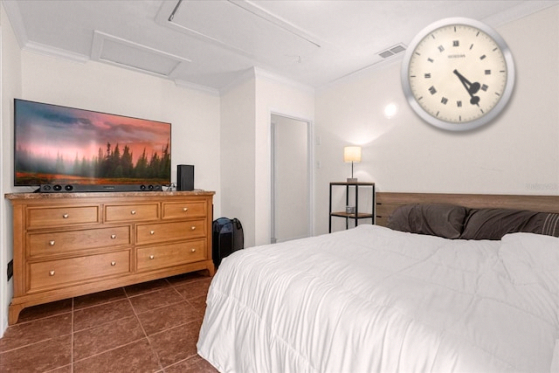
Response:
h=4 m=25
